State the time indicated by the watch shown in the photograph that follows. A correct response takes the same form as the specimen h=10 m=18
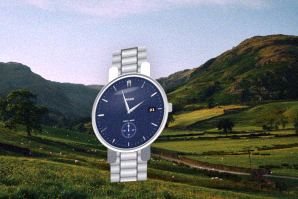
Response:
h=1 m=57
